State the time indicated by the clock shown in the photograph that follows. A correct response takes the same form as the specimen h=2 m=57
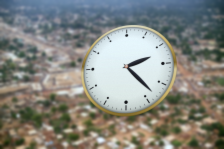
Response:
h=2 m=23
